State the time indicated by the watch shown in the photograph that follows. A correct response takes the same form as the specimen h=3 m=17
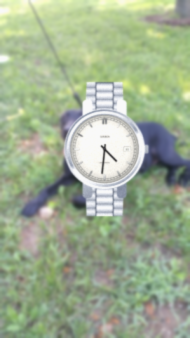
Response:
h=4 m=31
